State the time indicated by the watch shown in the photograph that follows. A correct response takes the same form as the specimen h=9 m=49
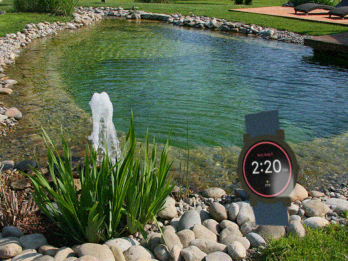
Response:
h=2 m=20
